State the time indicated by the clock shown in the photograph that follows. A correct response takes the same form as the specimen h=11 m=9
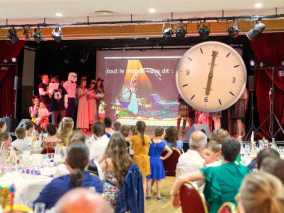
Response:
h=6 m=0
